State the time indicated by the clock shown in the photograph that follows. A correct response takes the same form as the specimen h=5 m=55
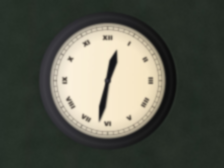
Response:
h=12 m=32
